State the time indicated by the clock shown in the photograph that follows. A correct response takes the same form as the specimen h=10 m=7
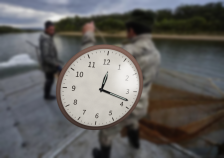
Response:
h=12 m=18
